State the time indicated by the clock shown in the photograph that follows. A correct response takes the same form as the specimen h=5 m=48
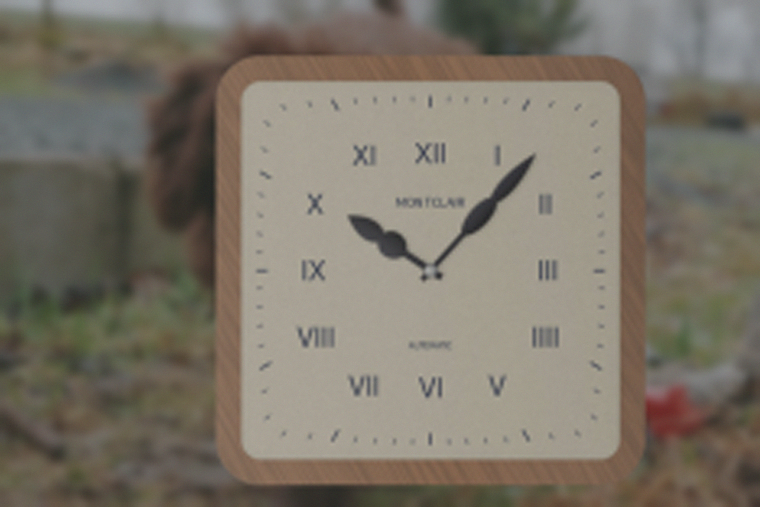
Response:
h=10 m=7
